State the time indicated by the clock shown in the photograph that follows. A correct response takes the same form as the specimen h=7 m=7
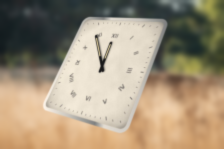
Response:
h=11 m=54
